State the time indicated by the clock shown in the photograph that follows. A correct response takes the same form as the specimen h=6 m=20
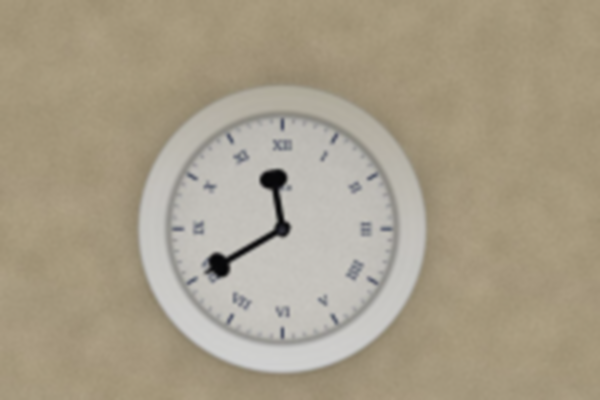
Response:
h=11 m=40
